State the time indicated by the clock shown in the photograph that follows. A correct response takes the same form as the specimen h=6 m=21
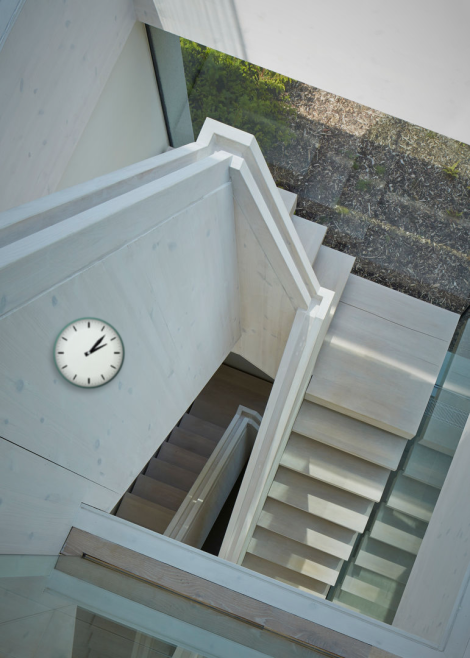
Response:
h=2 m=7
